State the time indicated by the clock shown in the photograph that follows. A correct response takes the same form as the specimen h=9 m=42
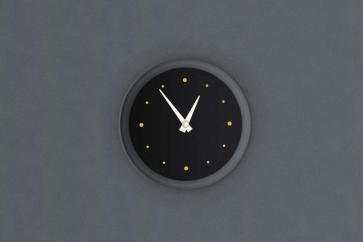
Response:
h=12 m=54
